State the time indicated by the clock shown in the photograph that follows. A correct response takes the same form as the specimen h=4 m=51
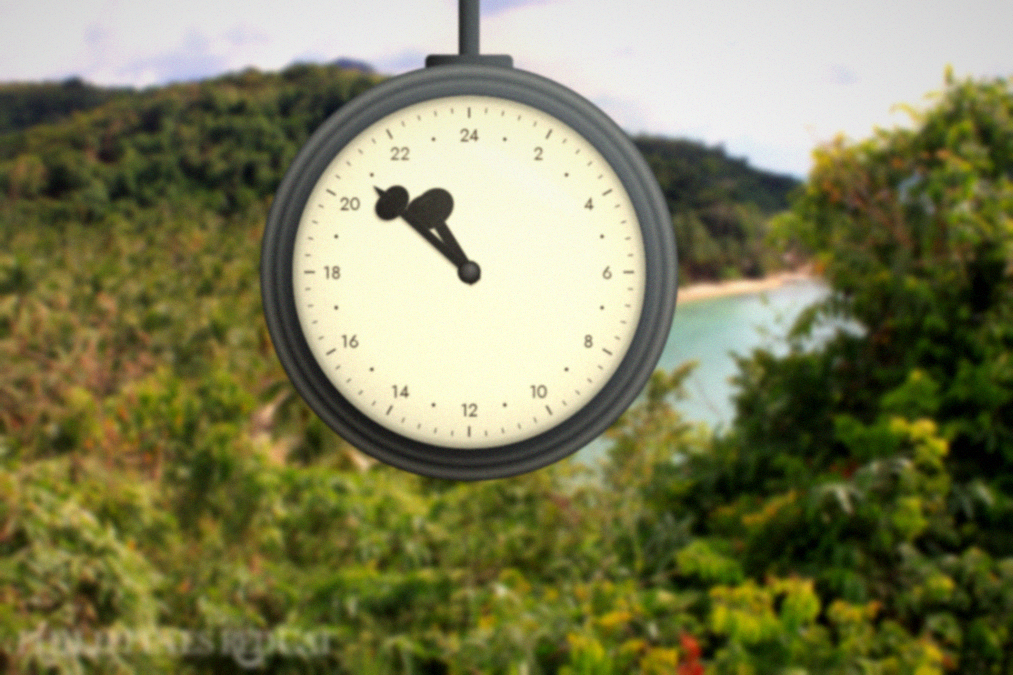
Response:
h=21 m=52
